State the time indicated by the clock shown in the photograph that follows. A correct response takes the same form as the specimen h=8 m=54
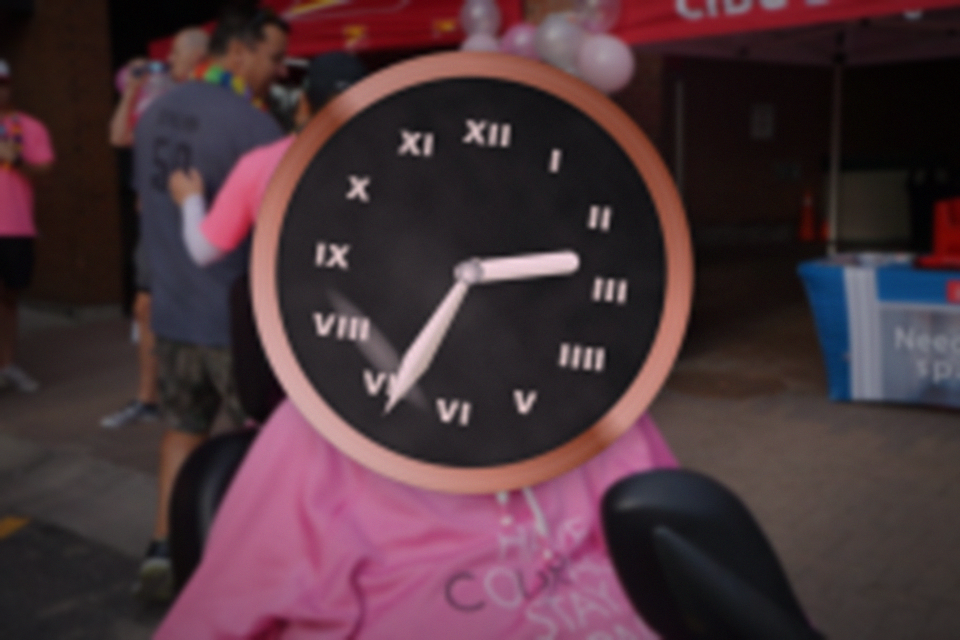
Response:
h=2 m=34
